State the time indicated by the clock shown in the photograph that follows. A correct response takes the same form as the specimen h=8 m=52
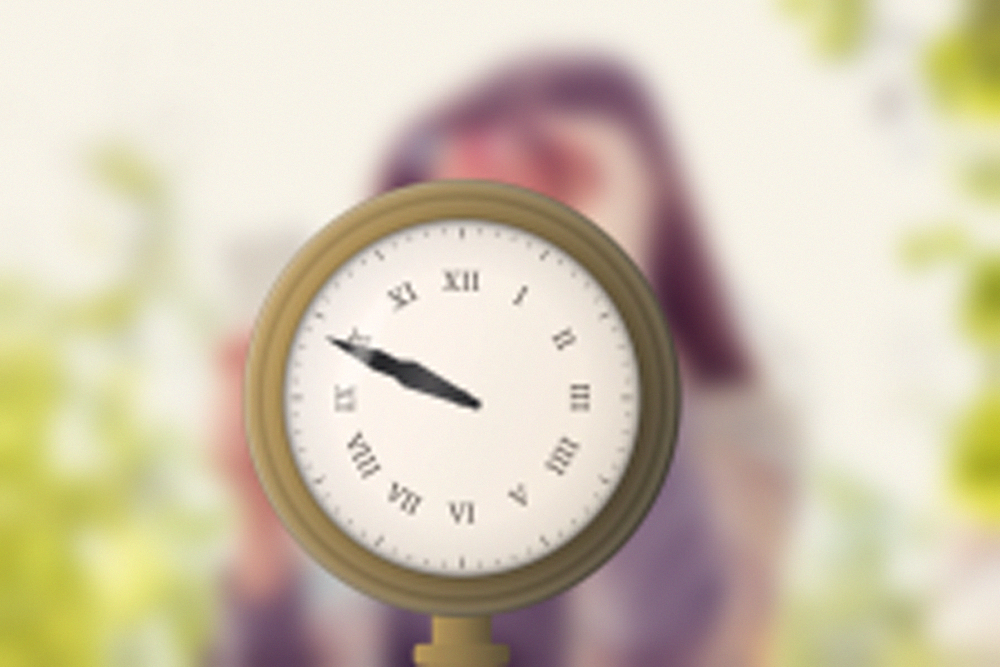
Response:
h=9 m=49
